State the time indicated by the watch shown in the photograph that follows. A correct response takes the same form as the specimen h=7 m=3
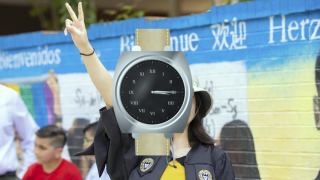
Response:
h=3 m=15
